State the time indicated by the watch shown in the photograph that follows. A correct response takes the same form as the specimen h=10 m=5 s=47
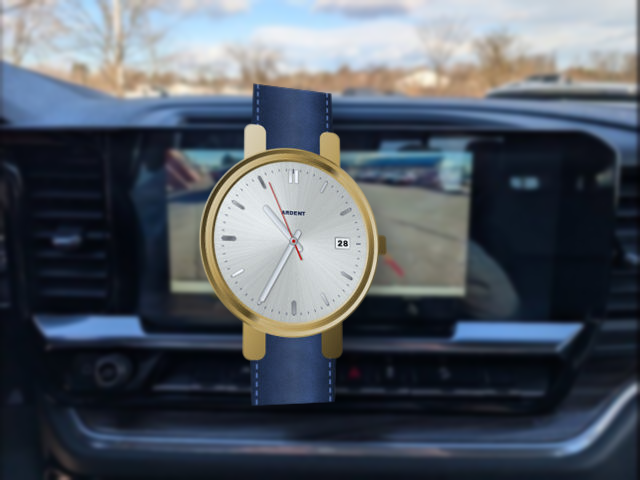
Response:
h=10 m=34 s=56
